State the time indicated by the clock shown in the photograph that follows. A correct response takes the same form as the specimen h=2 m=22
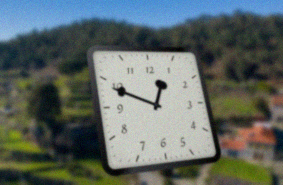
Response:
h=12 m=49
